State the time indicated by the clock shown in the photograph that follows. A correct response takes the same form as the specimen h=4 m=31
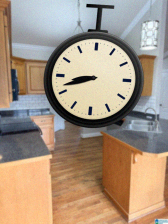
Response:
h=8 m=42
